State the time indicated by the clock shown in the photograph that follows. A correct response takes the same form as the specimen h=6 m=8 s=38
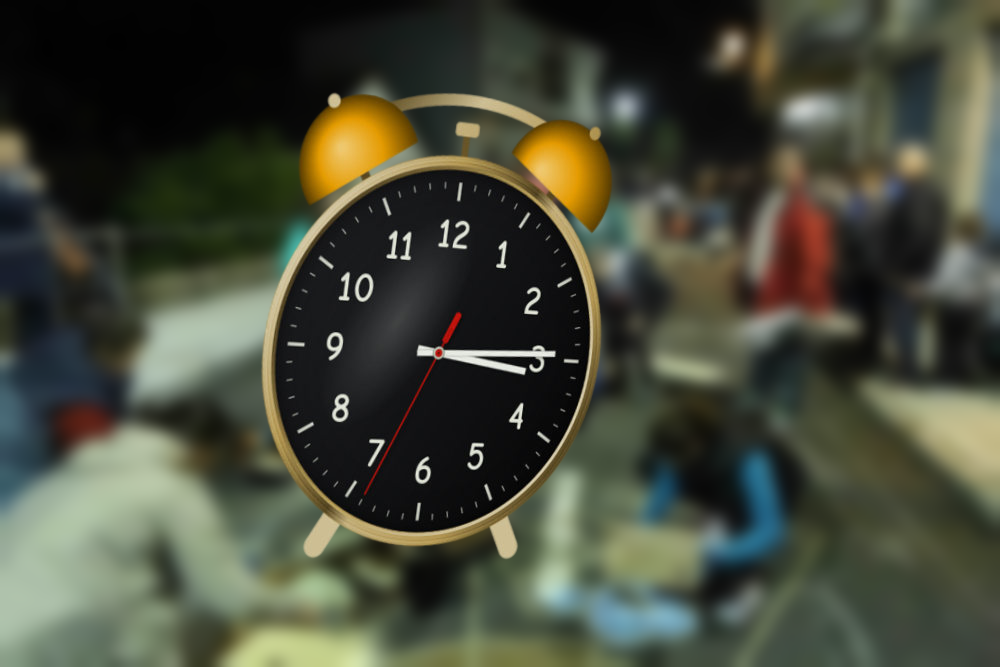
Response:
h=3 m=14 s=34
